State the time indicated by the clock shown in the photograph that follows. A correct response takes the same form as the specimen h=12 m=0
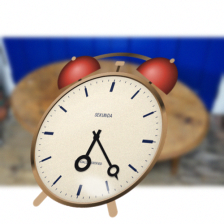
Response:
h=6 m=23
